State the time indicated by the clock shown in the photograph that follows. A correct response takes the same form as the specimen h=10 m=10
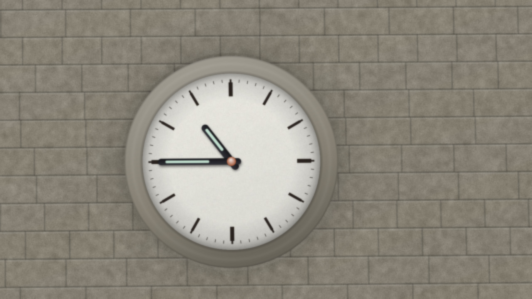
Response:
h=10 m=45
